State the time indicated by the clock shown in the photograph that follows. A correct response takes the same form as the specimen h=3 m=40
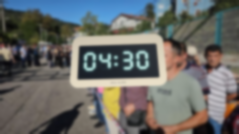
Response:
h=4 m=30
